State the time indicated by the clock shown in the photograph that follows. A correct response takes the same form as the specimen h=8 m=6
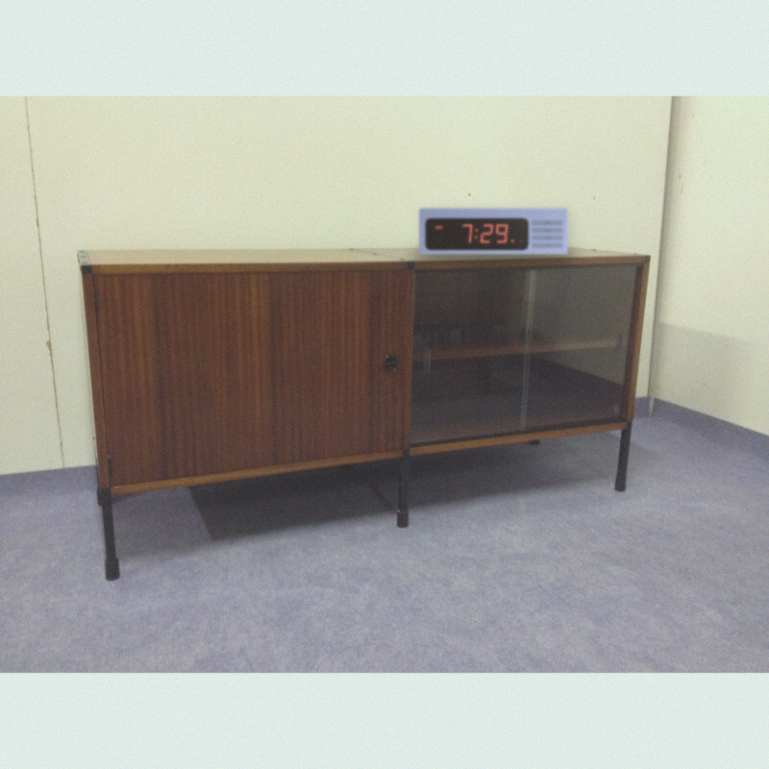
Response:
h=7 m=29
